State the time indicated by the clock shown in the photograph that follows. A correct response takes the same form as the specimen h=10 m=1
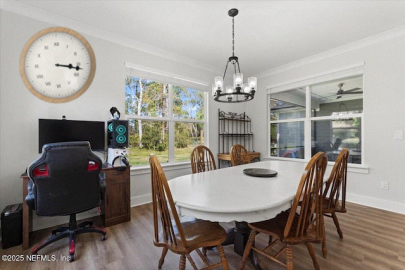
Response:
h=3 m=17
